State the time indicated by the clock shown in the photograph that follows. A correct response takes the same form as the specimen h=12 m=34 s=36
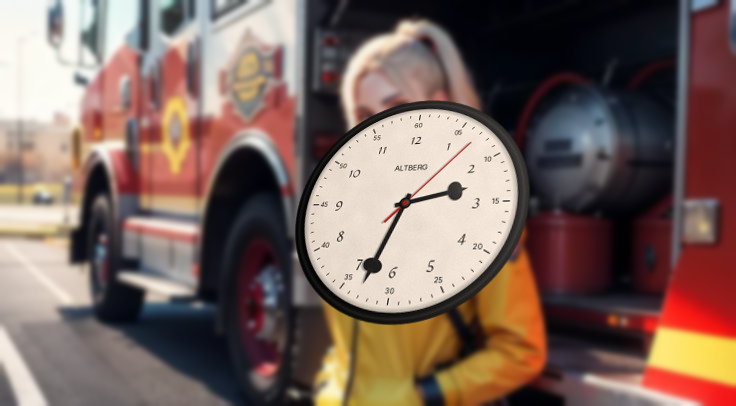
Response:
h=2 m=33 s=7
